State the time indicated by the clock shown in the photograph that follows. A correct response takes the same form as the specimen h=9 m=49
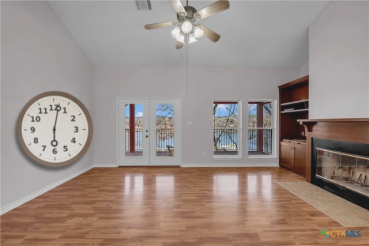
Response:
h=6 m=2
